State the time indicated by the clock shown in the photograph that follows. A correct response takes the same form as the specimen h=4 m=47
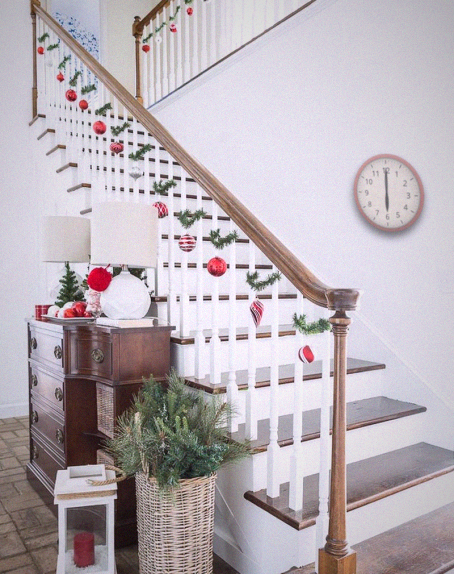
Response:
h=6 m=0
